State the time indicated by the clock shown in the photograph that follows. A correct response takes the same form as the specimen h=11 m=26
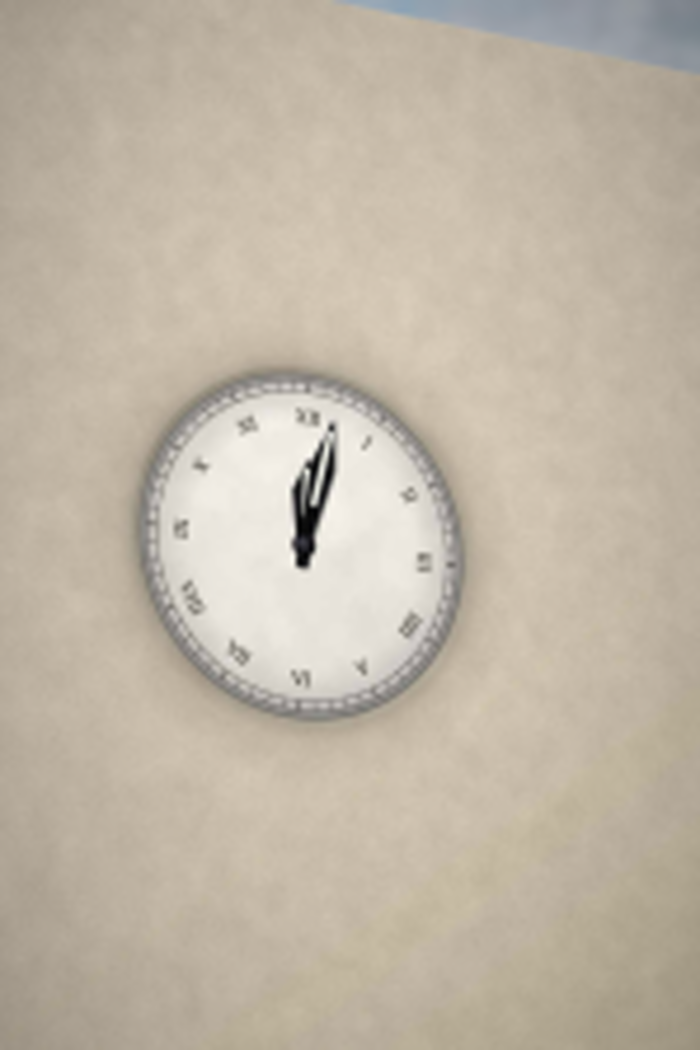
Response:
h=12 m=2
